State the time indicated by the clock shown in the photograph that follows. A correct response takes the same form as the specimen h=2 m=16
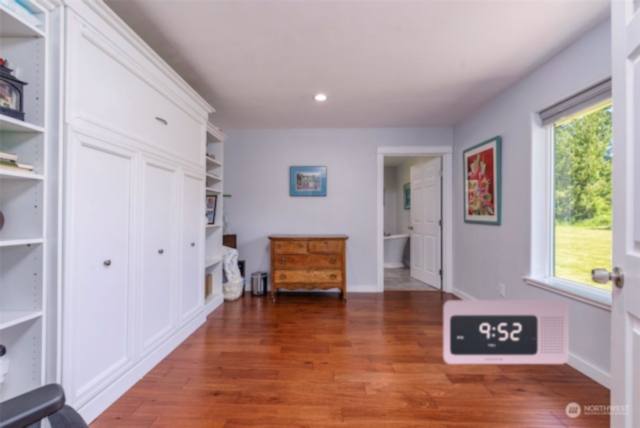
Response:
h=9 m=52
